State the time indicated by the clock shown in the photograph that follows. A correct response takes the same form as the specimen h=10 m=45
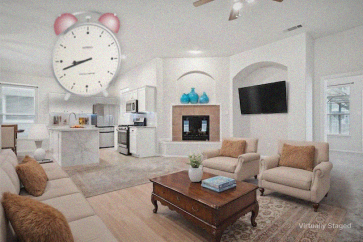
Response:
h=8 m=42
